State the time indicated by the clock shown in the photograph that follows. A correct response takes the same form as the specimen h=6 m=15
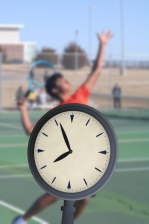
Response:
h=7 m=56
